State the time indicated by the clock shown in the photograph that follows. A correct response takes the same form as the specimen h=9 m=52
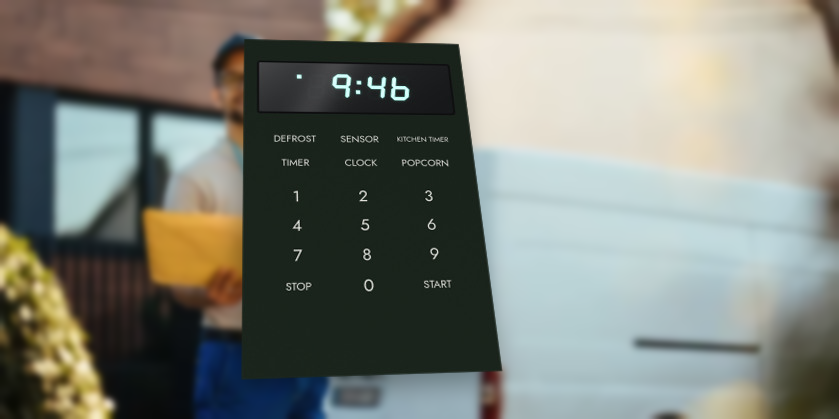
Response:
h=9 m=46
